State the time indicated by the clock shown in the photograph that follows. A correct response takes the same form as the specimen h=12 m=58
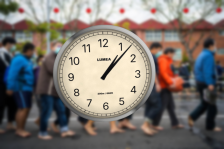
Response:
h=1 m=7
